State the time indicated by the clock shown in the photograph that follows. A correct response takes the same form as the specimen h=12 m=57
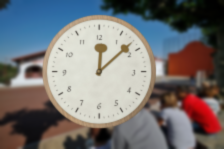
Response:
h=12 m=8
